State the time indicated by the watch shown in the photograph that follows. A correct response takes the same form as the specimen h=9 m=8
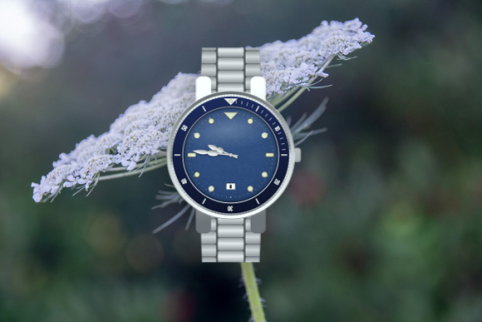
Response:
h=9 m=46
